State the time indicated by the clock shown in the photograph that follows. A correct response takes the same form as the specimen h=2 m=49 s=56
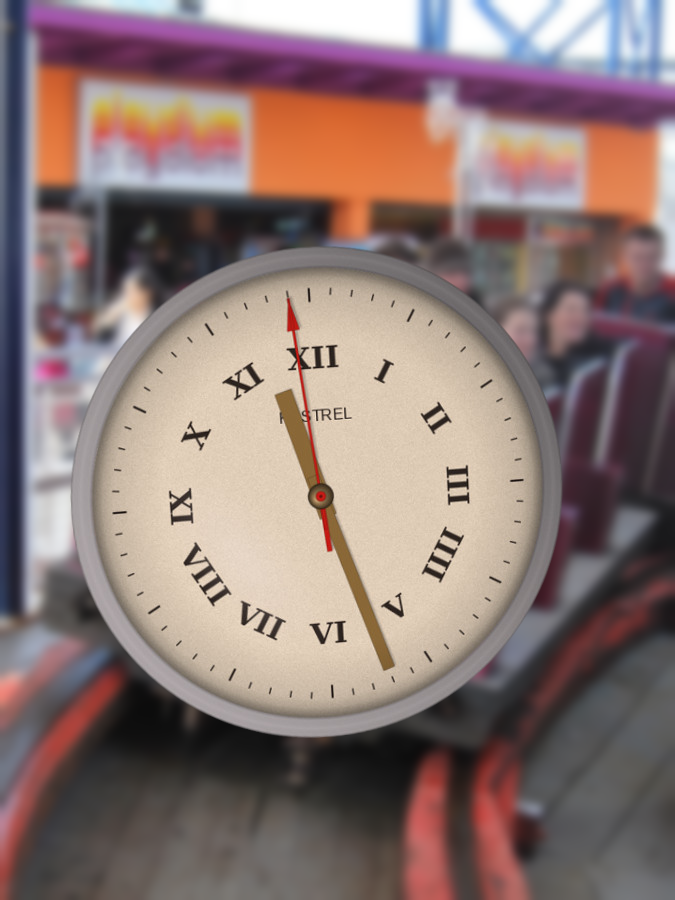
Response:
h=11 m=26 s=59
